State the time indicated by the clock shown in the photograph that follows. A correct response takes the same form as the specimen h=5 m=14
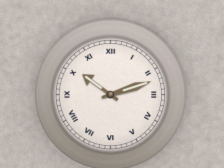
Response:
h=10 m=12
